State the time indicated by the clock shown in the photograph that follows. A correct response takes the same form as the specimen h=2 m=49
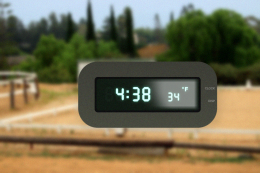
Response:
h=4 m=38
